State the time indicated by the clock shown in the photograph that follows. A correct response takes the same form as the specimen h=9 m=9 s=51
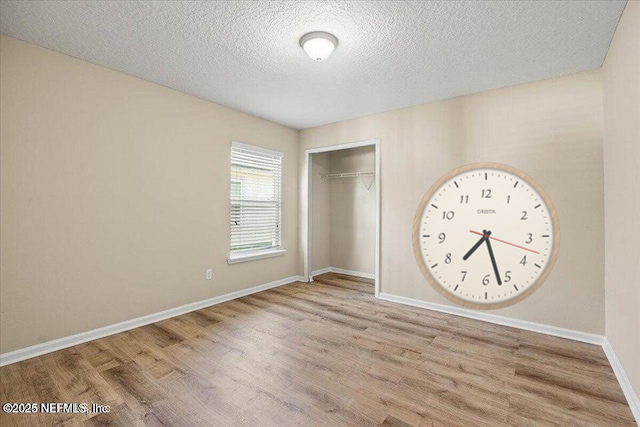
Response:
h=7 m=27 s=18
